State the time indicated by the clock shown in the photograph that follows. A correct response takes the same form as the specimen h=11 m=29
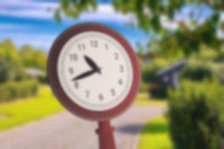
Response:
h=10 m=42
